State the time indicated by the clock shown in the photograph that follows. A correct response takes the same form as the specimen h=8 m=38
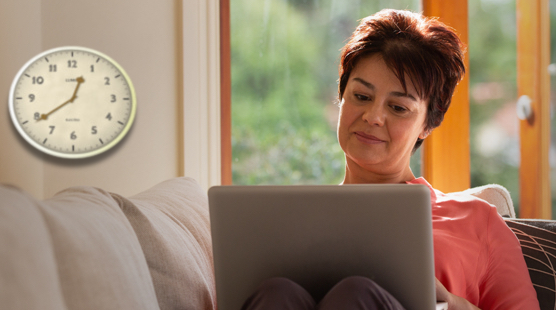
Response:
h=12 m=39
